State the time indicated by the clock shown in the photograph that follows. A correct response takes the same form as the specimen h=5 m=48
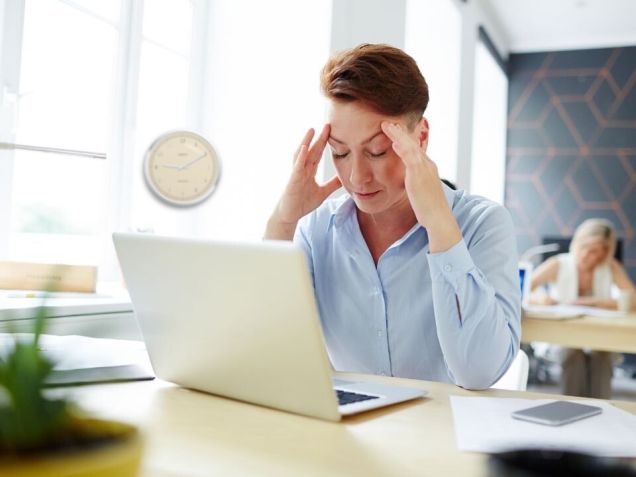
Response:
h=9 m=10
